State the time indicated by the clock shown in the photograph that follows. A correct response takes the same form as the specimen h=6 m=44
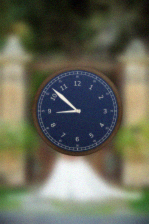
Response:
h=8 m=52
